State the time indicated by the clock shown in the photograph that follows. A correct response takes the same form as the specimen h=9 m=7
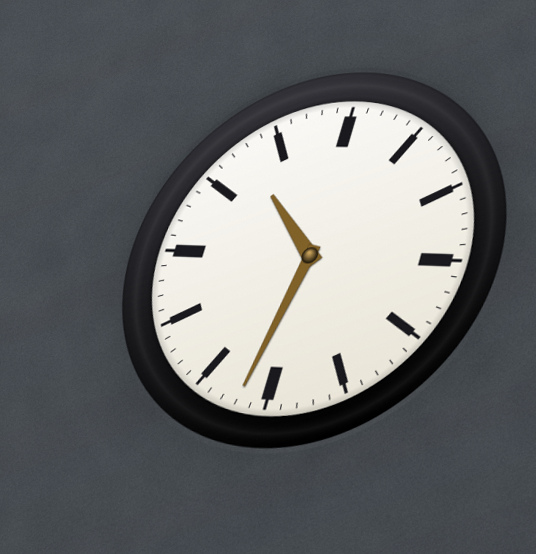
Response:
h=10 m=32
